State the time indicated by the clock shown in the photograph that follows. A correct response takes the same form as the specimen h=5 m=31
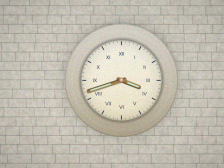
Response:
h=3 m=42
